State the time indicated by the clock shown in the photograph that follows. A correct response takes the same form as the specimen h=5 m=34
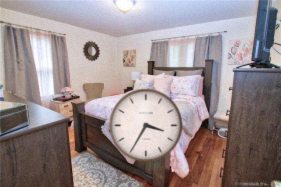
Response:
h=3 m=35
